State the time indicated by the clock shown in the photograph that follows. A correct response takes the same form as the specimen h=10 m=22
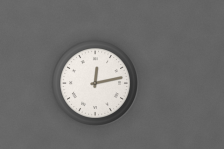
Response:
h=12 m=13
